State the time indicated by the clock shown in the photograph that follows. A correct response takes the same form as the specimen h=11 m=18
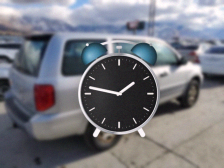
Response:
h=1 m=47
